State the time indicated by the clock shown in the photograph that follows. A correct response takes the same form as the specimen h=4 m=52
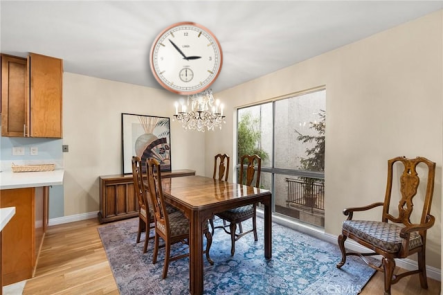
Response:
h=2 m=53
